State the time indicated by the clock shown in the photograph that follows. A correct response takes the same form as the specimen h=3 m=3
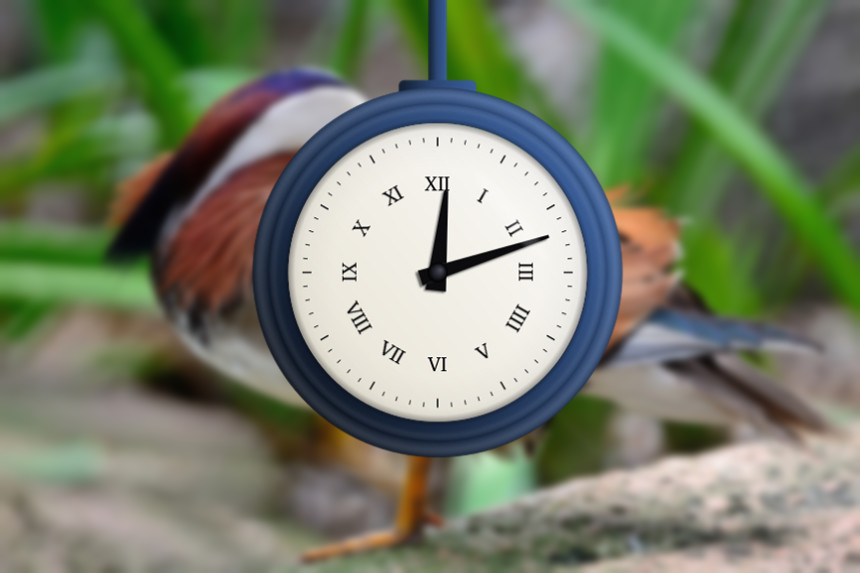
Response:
h=12 m=12
